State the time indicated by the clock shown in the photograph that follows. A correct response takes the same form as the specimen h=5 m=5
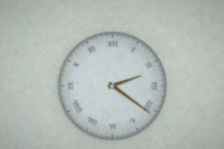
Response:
h=2 m=21
